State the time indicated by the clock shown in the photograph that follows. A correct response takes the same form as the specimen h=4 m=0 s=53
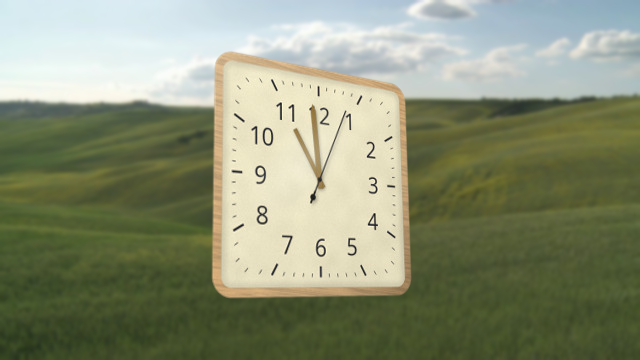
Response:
h=10 m=59 s=4
